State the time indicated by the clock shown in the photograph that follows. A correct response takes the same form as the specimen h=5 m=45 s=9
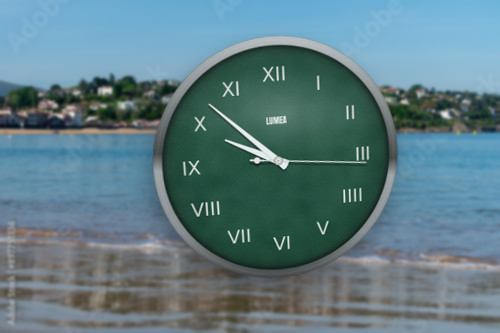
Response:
h=9 m=52 s=16
